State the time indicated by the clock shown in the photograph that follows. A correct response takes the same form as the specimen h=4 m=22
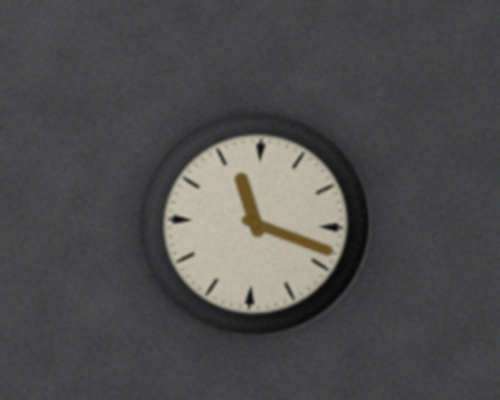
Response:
h=11 m=18
